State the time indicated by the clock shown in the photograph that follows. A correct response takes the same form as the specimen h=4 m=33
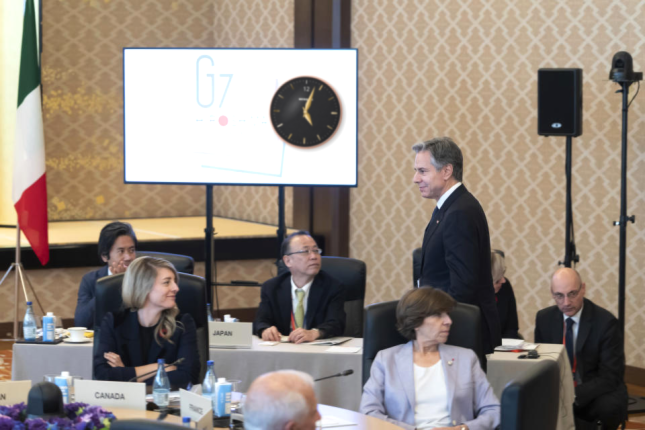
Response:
h=5 m=3
